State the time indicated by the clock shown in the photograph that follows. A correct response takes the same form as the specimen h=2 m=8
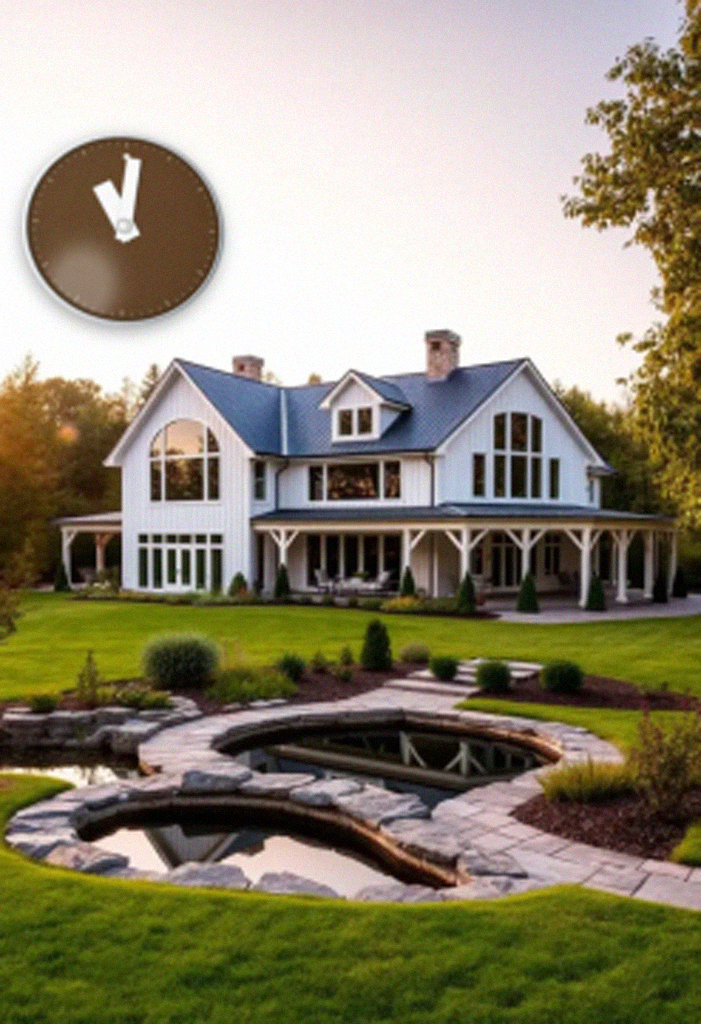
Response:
h=11 m=1
